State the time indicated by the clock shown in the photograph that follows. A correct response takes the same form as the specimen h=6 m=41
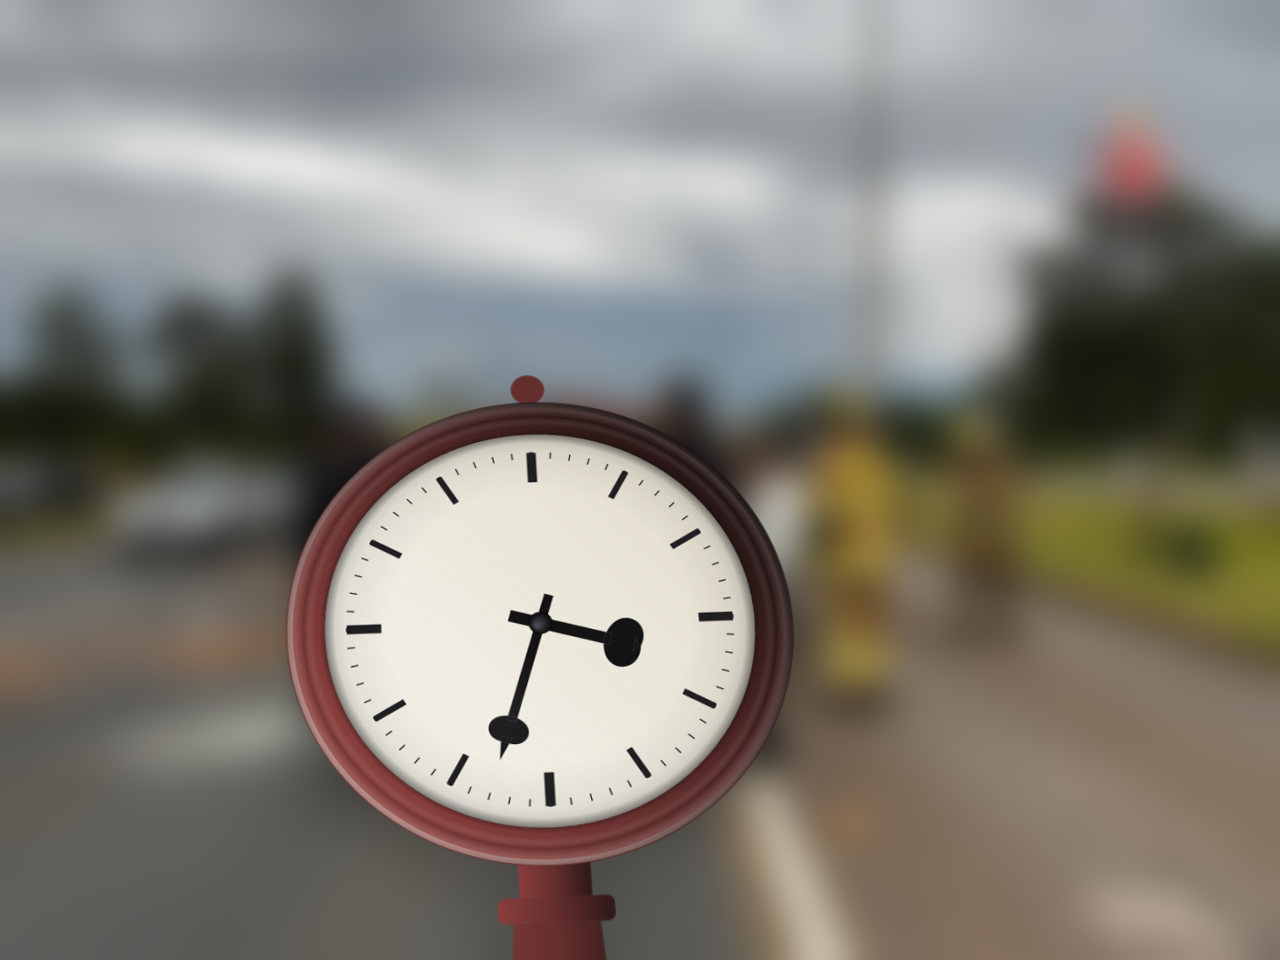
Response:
h=3 m=33
